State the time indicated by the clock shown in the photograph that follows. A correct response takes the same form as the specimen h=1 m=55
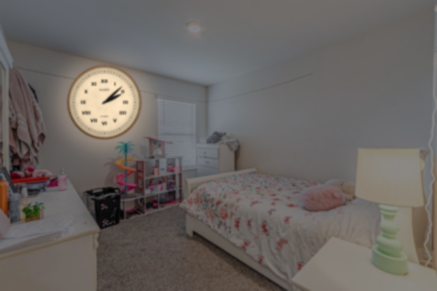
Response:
h=2 m=8
